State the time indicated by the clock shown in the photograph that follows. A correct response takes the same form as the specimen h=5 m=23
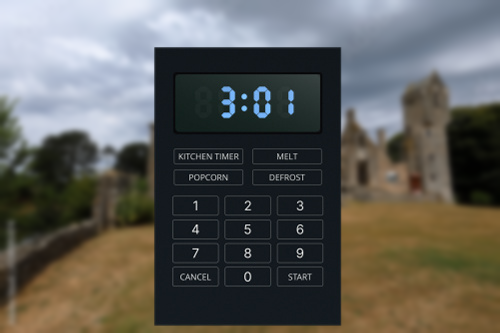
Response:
h=3 m=1
